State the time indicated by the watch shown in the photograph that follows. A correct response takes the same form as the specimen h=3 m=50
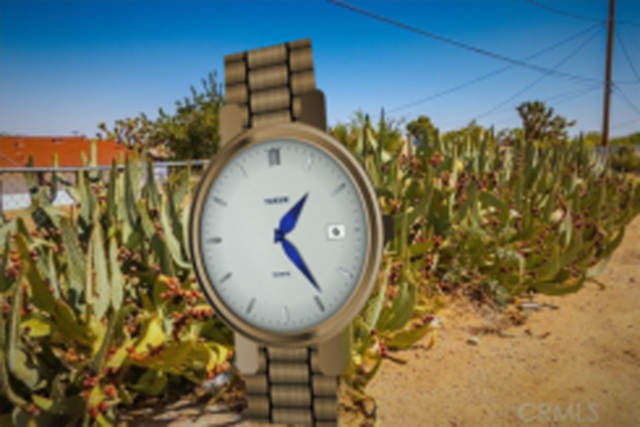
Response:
h=1 m=24
